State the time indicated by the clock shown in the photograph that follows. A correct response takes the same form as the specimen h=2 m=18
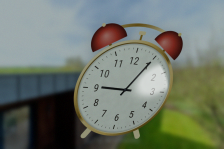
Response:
h=9 m=5
